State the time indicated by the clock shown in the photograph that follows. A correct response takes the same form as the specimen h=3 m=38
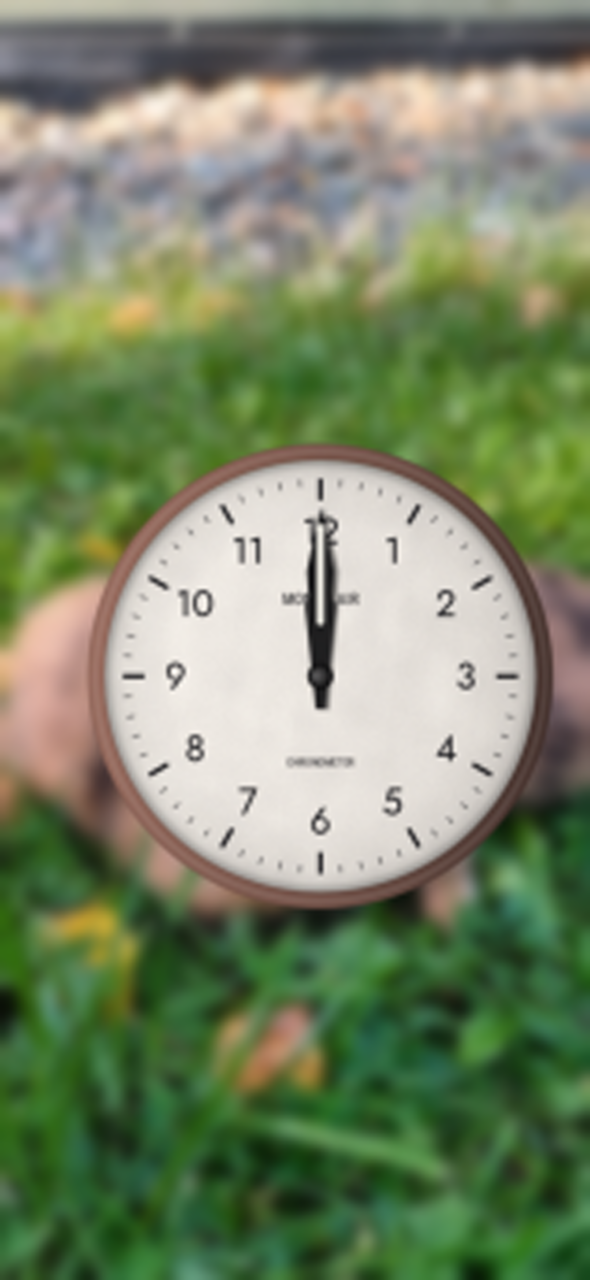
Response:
h=12 m=0
